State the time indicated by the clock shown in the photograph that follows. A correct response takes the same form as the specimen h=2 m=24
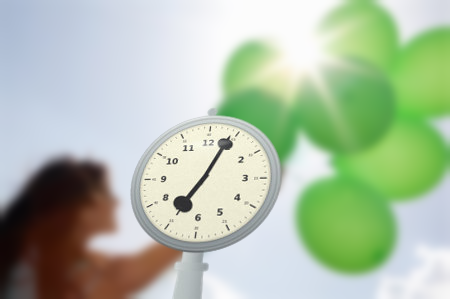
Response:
h=7 m=4
